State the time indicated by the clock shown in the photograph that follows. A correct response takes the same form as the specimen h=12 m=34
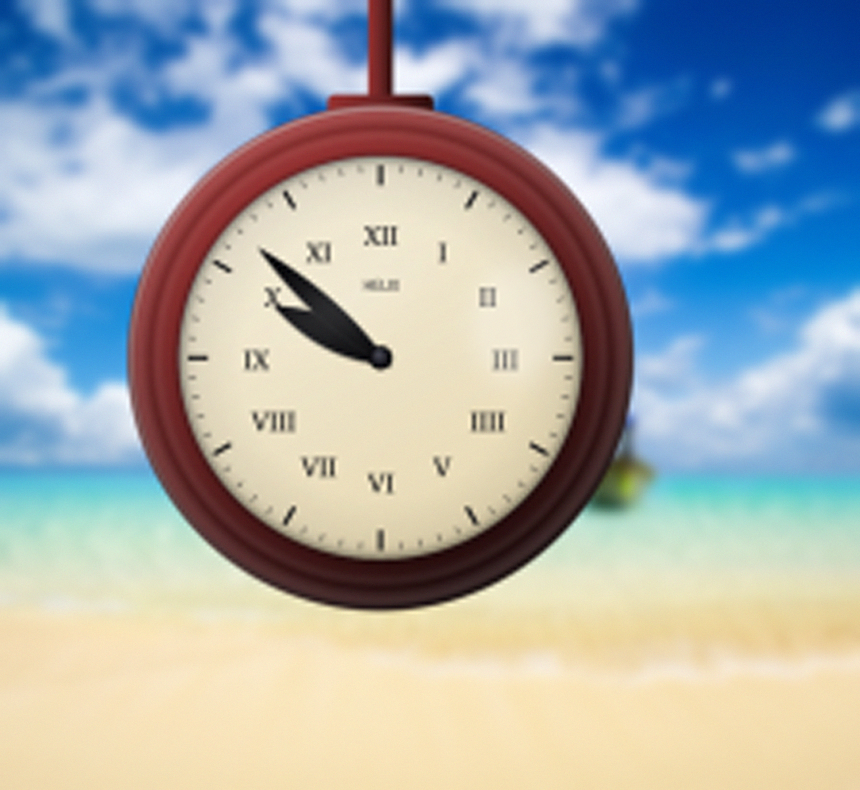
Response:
h=9 m=52
